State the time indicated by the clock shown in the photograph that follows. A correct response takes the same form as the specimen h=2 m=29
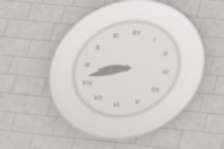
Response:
h=8 m=42
